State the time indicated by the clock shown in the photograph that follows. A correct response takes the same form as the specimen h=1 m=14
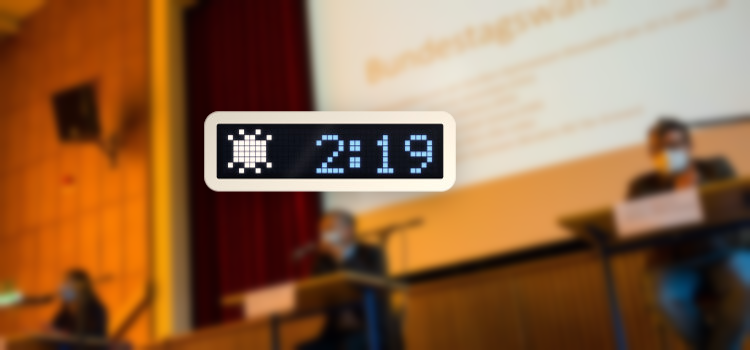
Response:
h=2 m=19
